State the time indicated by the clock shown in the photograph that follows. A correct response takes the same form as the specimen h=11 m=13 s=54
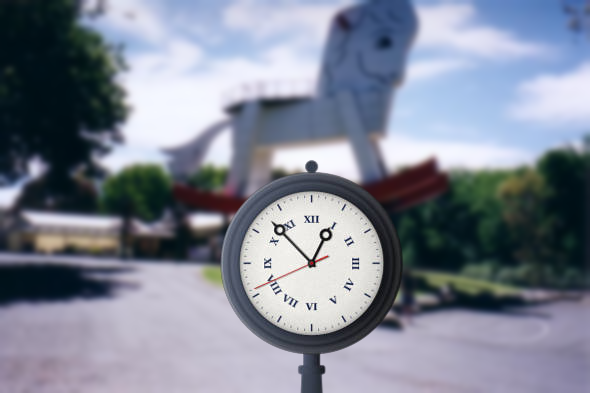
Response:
h=12 m=52 s=41
